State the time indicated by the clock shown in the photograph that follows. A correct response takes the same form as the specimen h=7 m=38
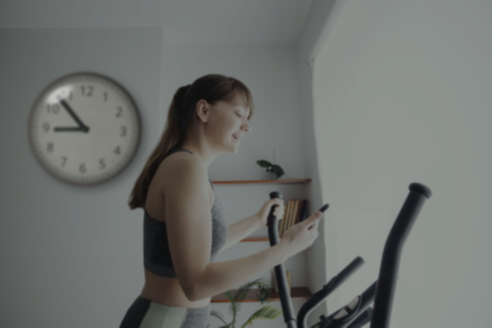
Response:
h=8 m=53
